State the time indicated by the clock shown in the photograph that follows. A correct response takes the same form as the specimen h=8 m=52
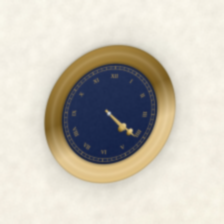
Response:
h=4 m=21
